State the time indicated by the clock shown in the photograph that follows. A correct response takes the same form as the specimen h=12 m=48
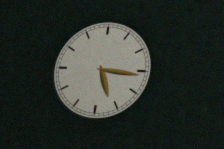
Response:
h=5 m=16
